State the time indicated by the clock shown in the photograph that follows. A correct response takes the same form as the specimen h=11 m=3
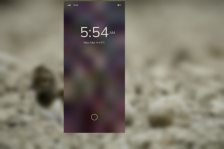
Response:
h=5 m=54
